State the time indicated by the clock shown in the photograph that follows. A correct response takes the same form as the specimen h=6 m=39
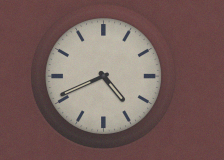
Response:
h=4 m=41
